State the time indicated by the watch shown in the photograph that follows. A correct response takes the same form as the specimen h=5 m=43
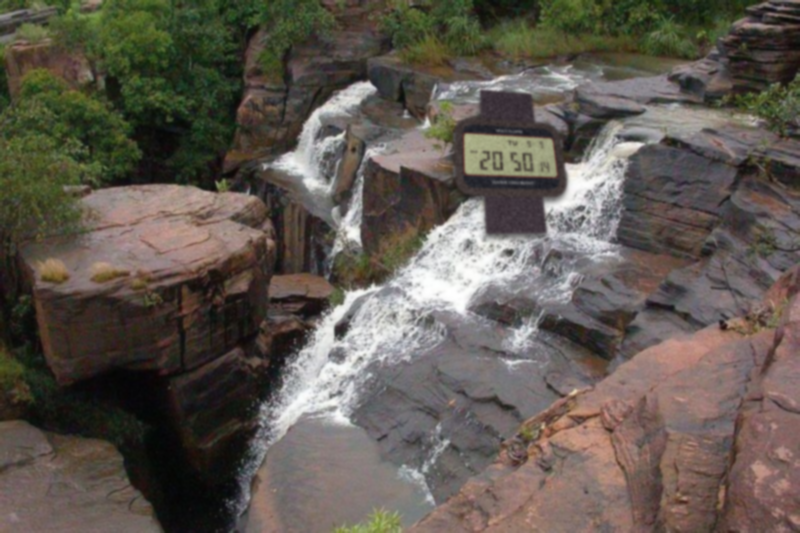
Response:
h=20 m=50
